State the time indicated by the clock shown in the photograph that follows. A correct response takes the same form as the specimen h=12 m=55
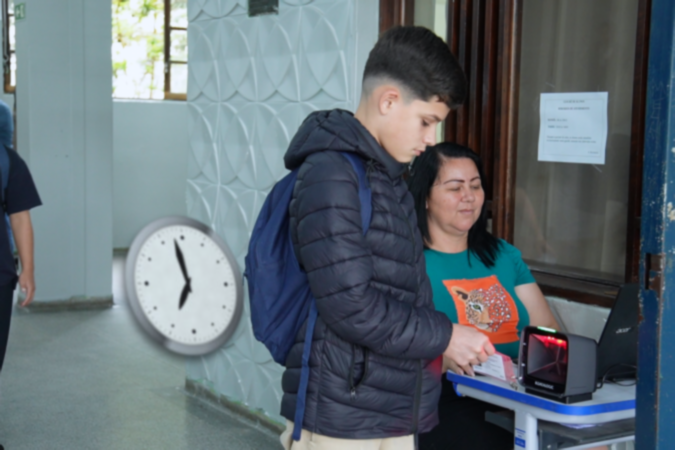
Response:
h=6 m=58
